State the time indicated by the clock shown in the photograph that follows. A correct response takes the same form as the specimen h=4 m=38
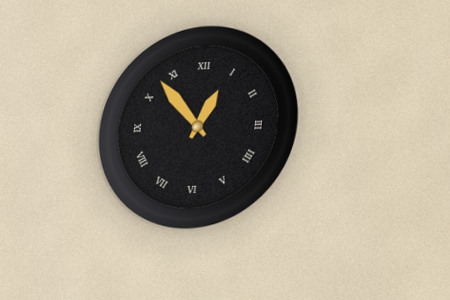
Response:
h=12 m=53
